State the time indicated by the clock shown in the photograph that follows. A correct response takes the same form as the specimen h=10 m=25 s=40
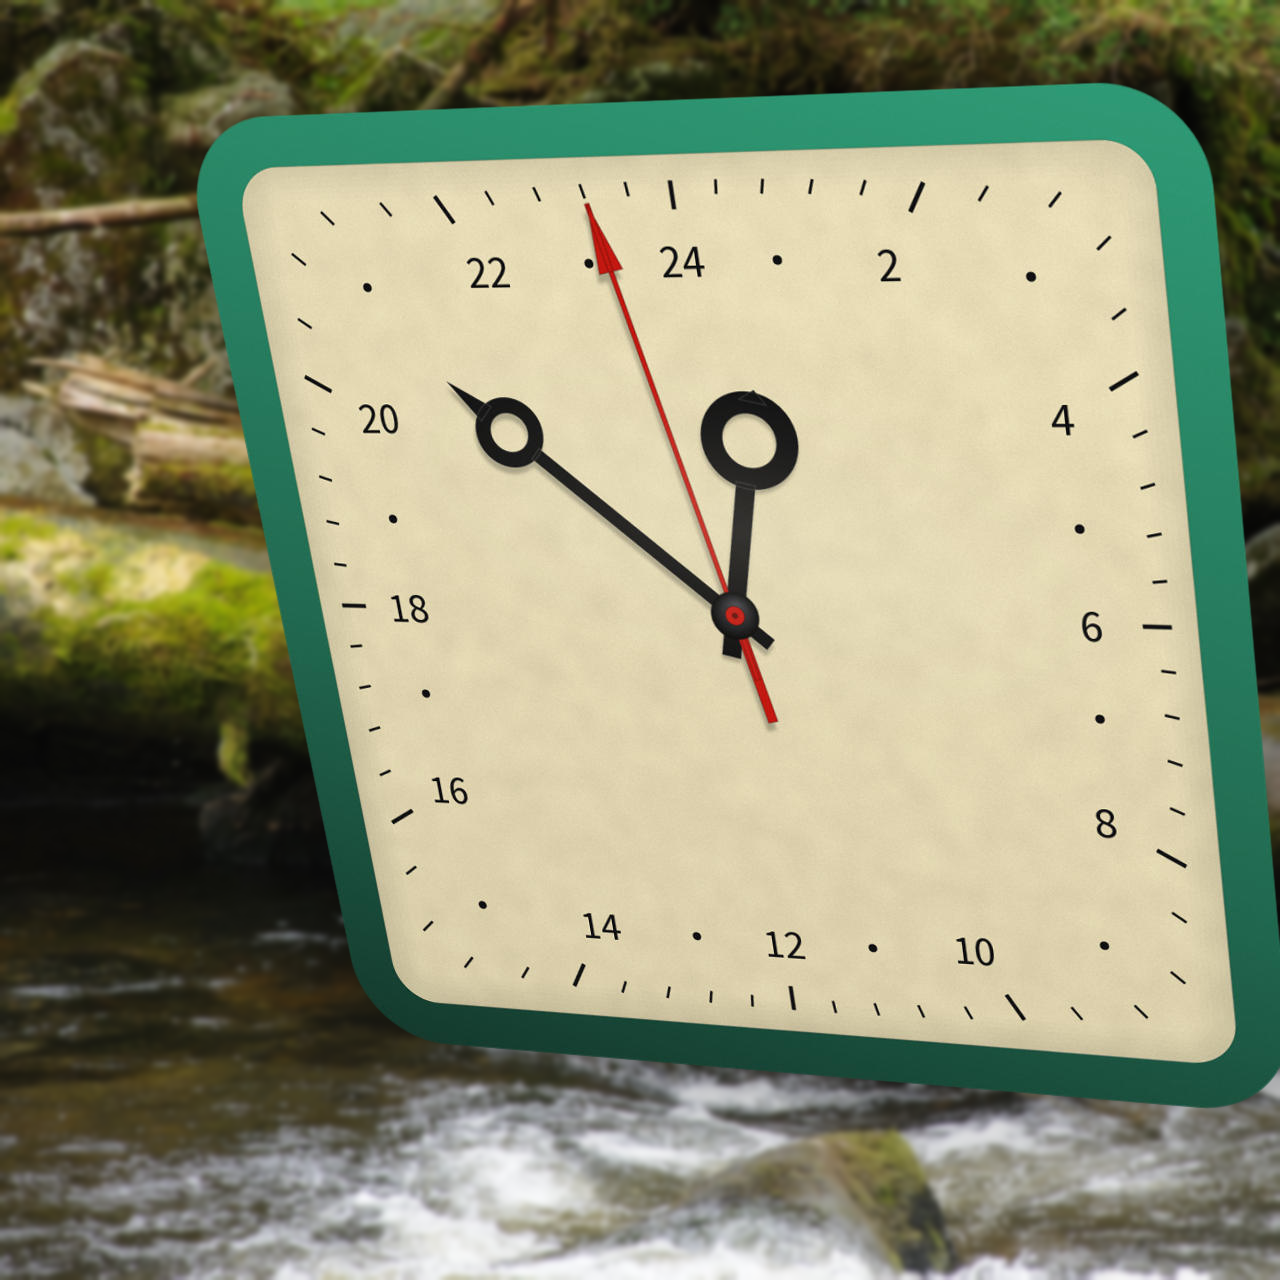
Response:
h=0 m=51 s=58
